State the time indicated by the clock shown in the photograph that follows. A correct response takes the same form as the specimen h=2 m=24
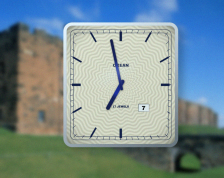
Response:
h=6 m=58
